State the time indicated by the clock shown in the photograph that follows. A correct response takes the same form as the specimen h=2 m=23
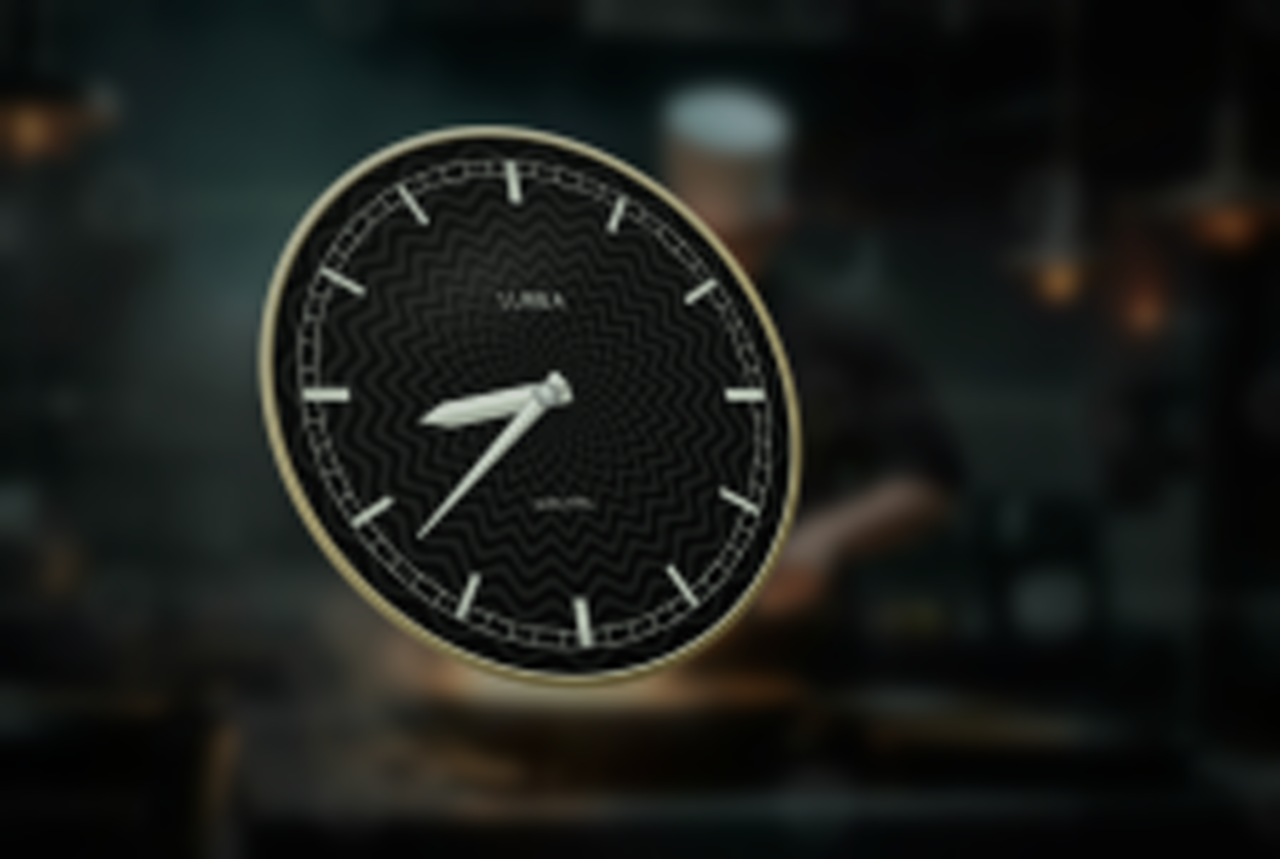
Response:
h=8 m=38
